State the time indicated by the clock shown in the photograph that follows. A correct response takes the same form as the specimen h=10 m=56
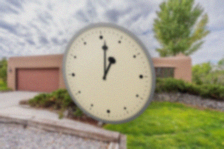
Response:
h=1 m=1
